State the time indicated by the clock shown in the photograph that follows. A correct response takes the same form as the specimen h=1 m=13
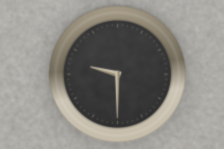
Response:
h=9 m=30
